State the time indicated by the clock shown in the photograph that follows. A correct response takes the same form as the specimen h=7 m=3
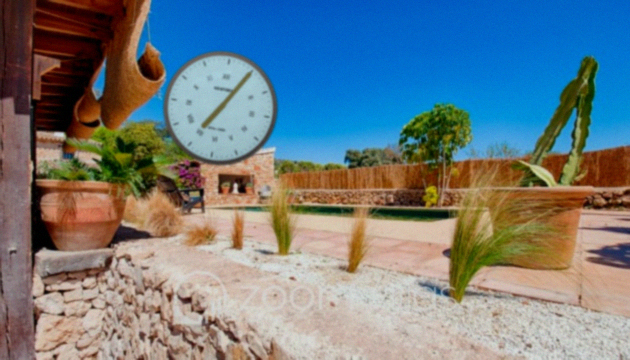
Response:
h=7 m=5
